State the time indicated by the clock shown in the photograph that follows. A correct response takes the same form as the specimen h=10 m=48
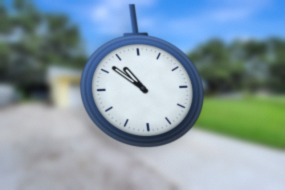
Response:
h=10 m=52
